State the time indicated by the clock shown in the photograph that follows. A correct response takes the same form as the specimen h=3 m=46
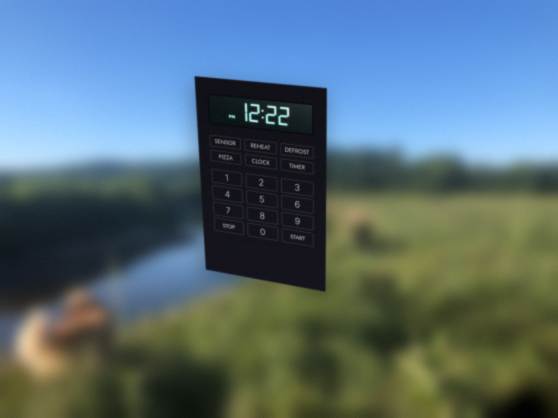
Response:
h=12 m=22
